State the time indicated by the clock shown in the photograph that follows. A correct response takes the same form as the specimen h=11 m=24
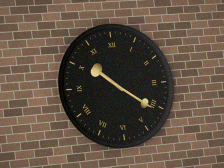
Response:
h=10 m=21
